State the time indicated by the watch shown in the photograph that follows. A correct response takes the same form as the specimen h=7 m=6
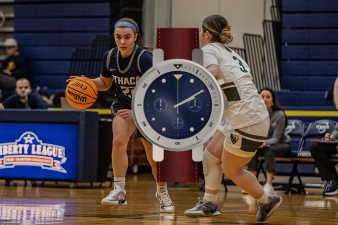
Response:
h=2 m=10
